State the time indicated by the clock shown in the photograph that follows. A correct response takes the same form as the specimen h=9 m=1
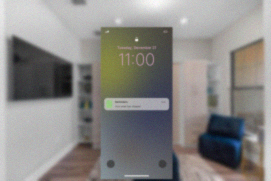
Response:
h=11 m=0
